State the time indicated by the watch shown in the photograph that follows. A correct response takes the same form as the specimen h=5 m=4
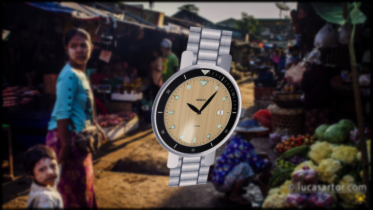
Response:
h=10 m=6
